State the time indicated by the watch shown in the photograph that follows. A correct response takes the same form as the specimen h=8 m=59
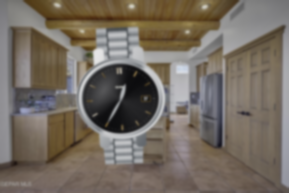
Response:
h=12 m=35
